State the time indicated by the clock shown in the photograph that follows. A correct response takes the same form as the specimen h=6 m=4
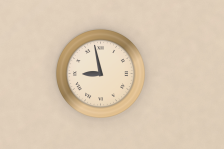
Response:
h=8 m=58
